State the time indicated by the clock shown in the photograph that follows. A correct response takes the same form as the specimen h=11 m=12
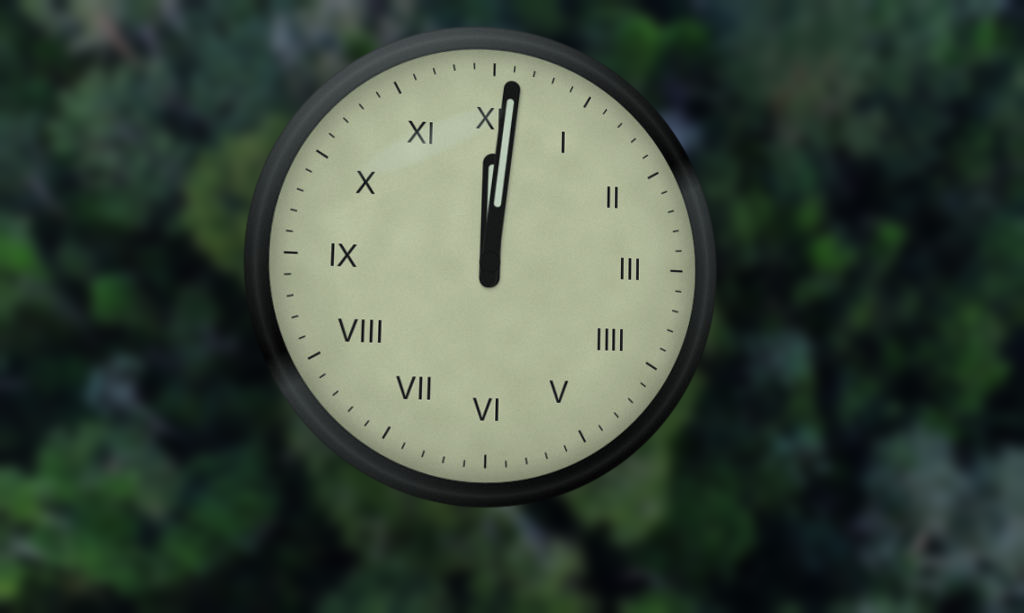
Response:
h=12 m=1
